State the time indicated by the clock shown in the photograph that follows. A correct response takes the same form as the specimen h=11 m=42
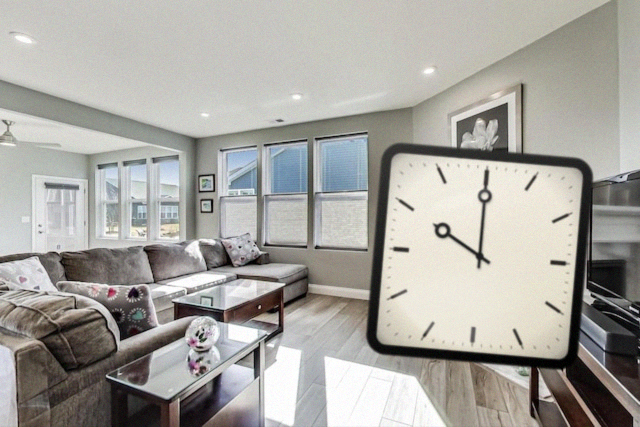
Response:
h=10 m=0
